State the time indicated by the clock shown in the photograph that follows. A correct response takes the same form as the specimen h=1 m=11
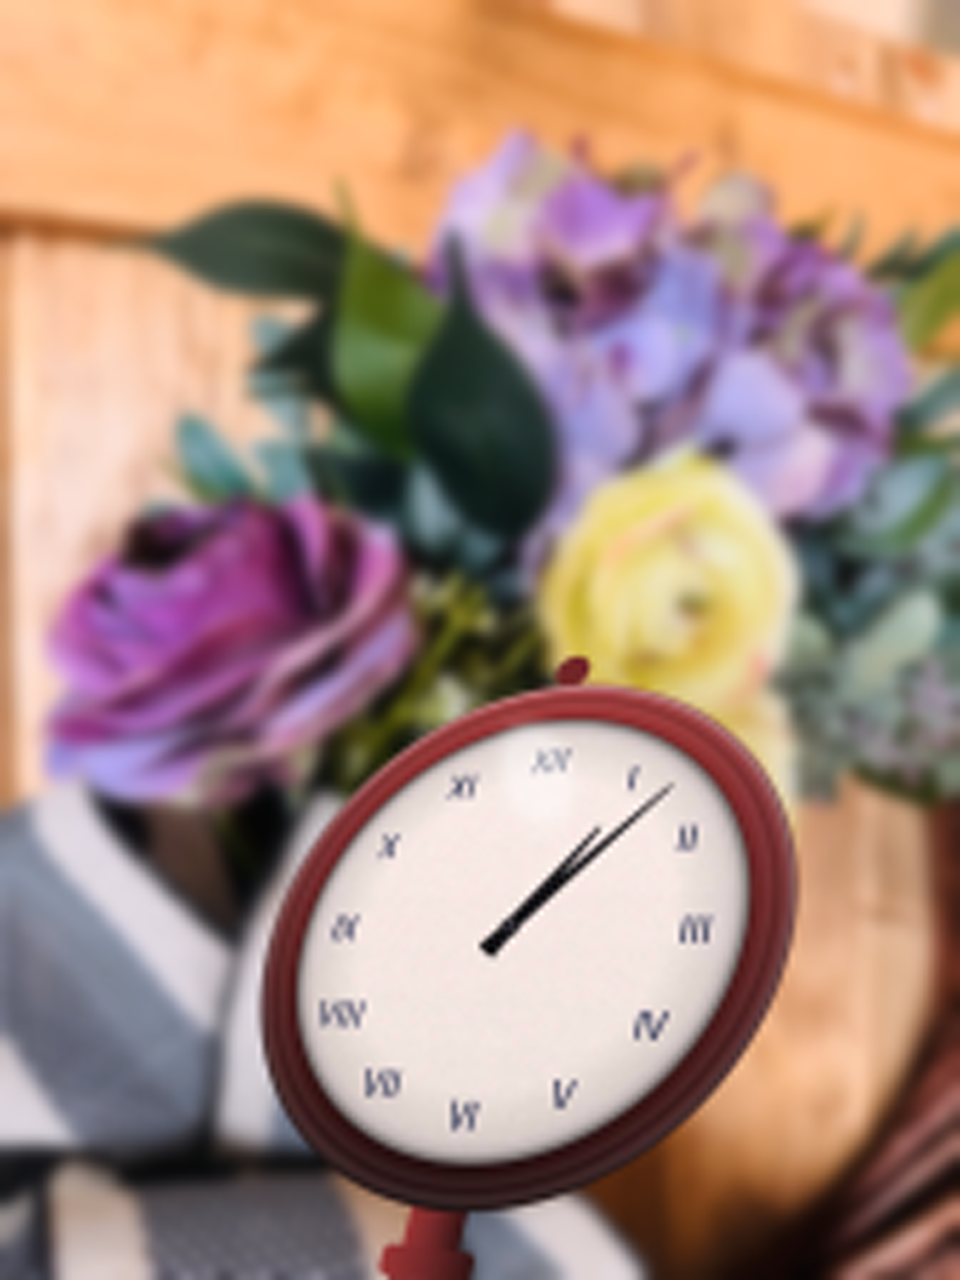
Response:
h=1 m=7
